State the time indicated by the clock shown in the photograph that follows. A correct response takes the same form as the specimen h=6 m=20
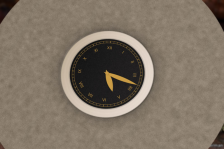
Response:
h=5 m=18
